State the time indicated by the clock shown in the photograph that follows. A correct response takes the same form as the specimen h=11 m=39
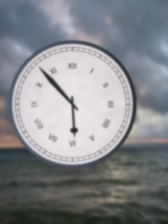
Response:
h=5 m=53
